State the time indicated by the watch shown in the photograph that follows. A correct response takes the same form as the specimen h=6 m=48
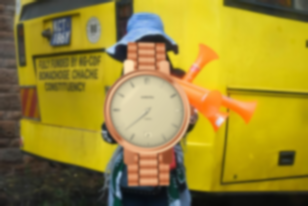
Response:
h=7 m=38
